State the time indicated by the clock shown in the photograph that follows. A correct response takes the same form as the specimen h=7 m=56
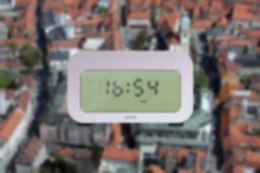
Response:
h=16 m=54
